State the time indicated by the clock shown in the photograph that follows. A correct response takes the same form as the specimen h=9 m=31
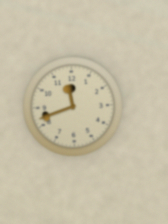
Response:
h=11 m=42
